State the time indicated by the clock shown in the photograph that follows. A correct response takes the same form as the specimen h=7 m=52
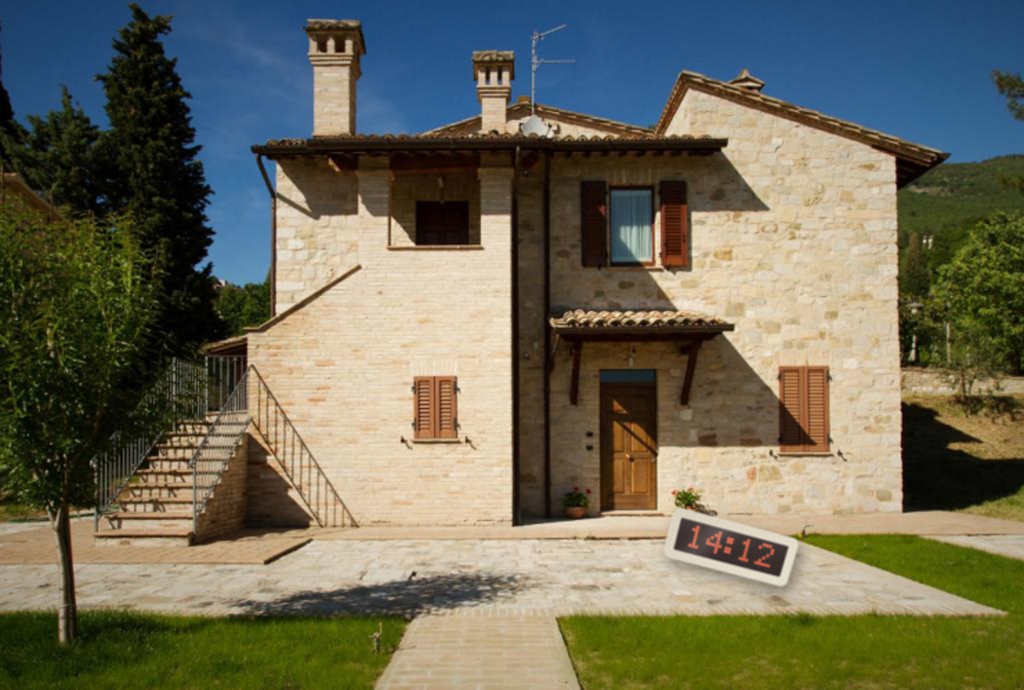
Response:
h=14 m=12
